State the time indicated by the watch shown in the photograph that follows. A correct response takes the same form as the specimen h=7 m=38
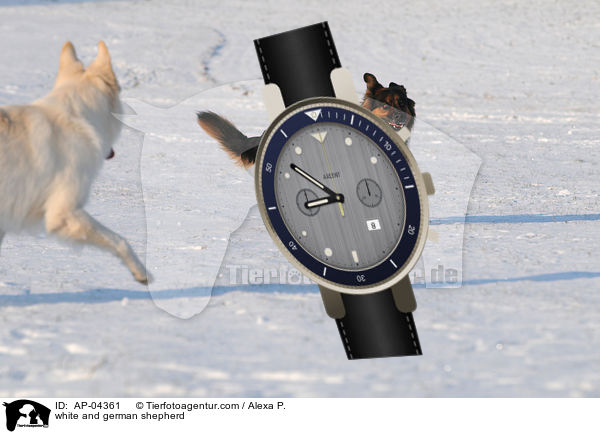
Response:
h=8 m=52
